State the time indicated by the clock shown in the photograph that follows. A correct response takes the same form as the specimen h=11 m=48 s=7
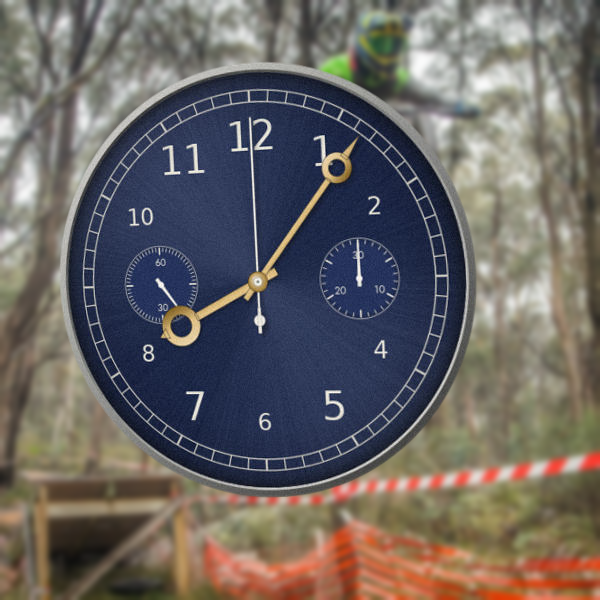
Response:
h=8 m=6 s=24
